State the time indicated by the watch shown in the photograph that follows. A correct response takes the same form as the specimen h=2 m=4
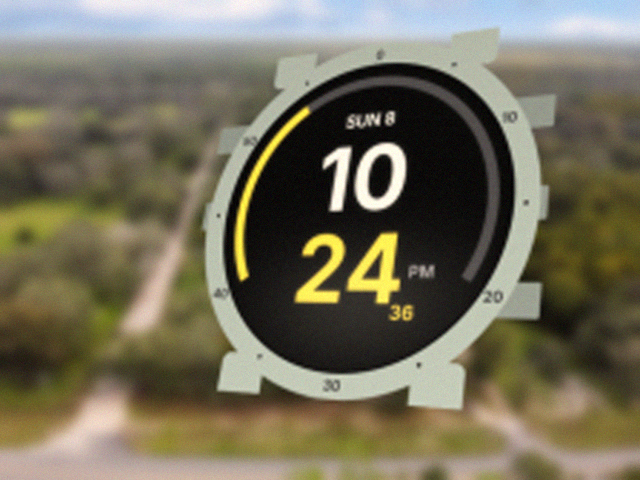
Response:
h=10 m=24
